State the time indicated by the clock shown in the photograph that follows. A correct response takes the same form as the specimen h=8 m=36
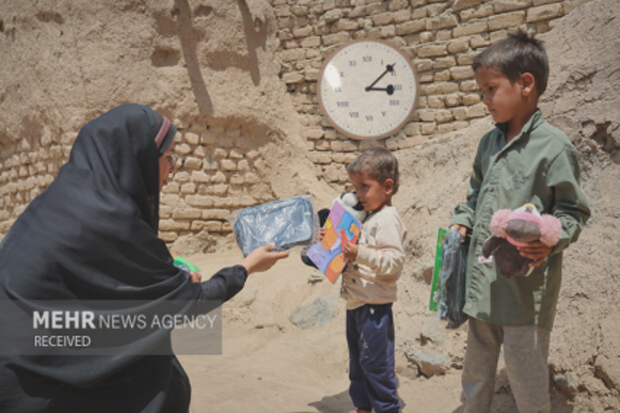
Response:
h=3 m=8
